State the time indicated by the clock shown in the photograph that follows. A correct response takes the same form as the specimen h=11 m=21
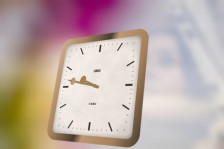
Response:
h=9 m=47
